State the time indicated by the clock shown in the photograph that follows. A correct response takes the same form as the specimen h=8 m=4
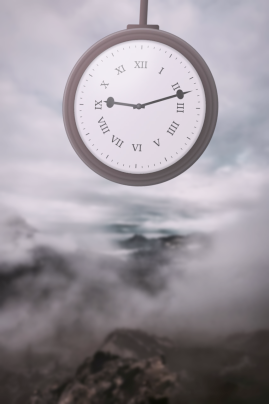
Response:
h=9 m=12
